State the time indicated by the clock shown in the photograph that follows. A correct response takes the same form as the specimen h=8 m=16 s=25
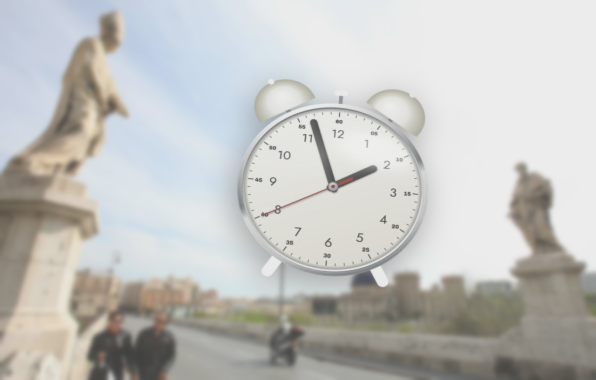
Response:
h=1 m=56 s=40
